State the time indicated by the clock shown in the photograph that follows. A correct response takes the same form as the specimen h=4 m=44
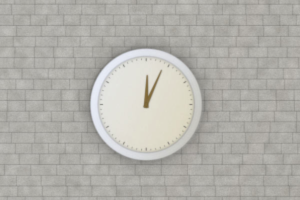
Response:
h=12 m=4
